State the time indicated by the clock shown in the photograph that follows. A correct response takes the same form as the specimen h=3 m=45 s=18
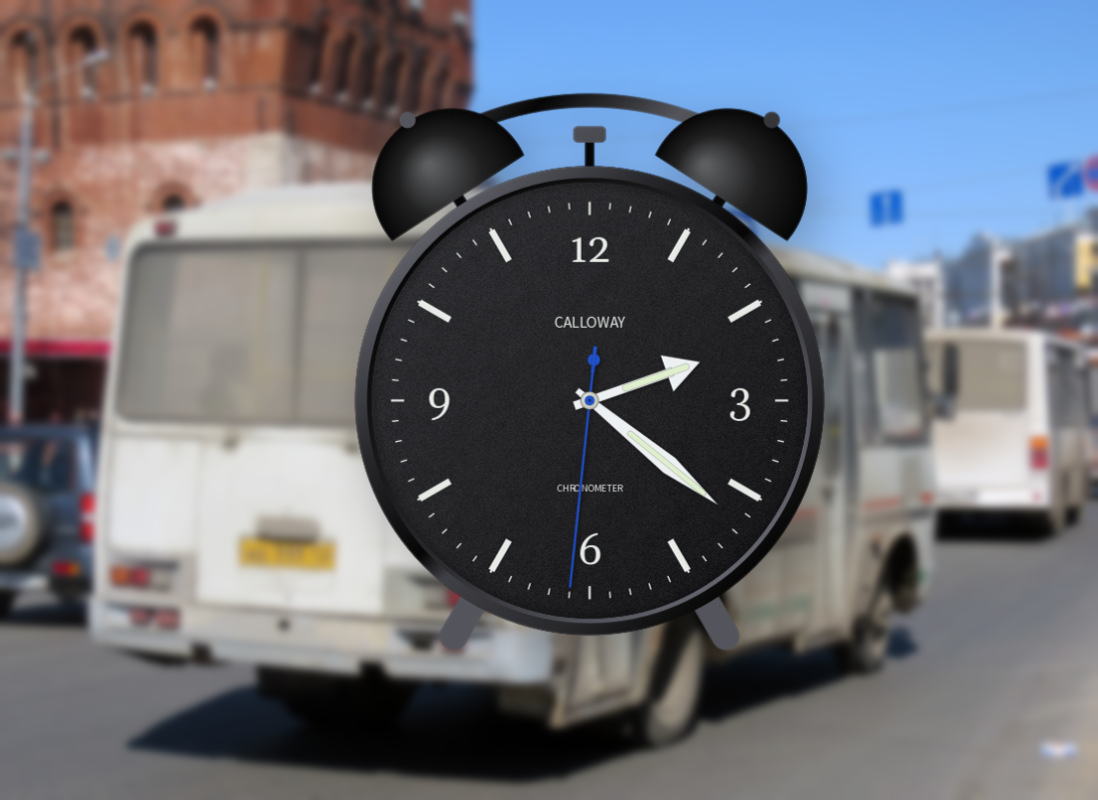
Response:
h=2 m=21 s=31
